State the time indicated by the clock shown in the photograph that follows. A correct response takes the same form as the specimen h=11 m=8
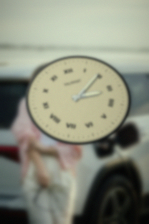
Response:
h=3 m=9
